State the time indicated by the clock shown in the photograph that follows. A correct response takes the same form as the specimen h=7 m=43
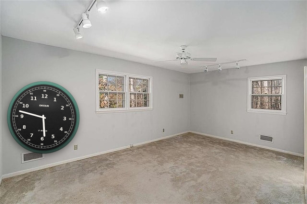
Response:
h=5 m=47
